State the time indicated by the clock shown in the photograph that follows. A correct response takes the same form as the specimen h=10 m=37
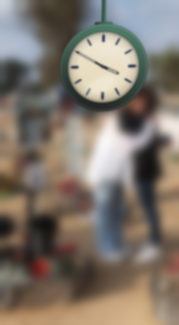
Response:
h=3 m=50
